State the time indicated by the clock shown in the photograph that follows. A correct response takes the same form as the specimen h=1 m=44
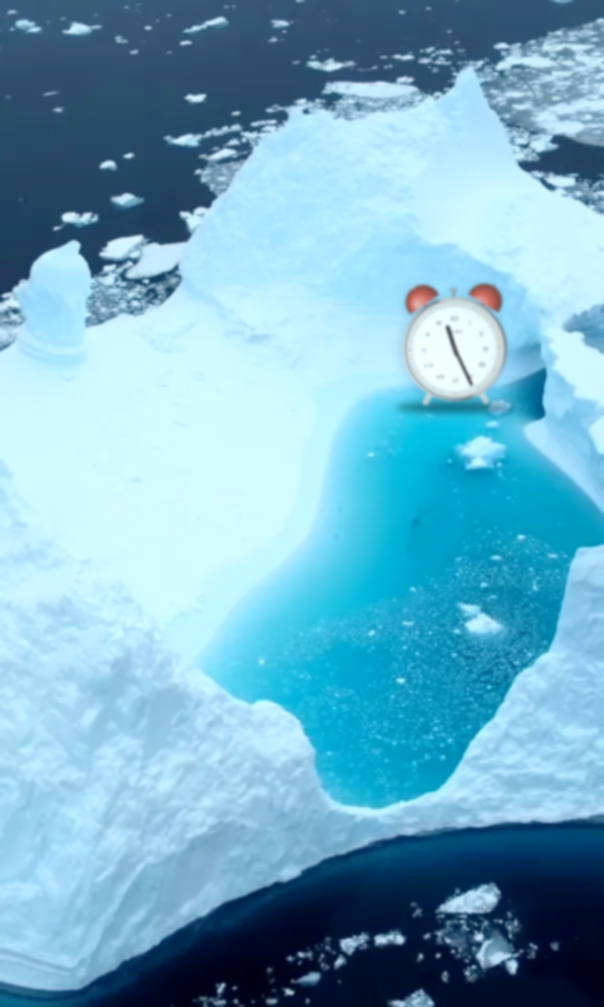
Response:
h=11 m=26
